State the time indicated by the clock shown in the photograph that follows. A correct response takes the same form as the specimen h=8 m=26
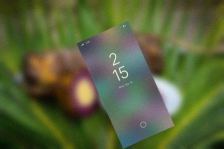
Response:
h=2 m=15
